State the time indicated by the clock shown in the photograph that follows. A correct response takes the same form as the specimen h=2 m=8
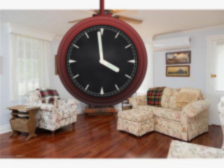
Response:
h=3 m=59
